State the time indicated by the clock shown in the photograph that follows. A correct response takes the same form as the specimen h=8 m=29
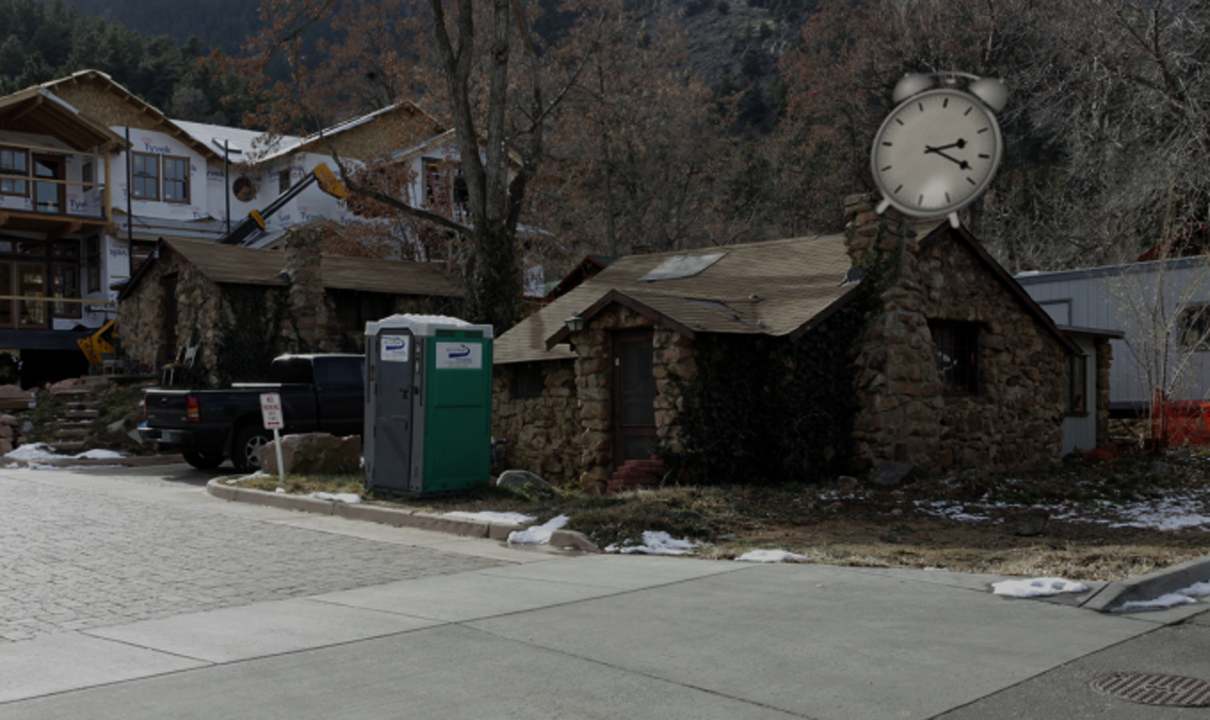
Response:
h=2 m=18
